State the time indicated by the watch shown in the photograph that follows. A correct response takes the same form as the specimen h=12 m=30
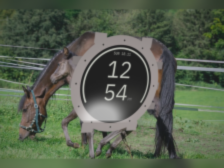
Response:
h=12 m=54
